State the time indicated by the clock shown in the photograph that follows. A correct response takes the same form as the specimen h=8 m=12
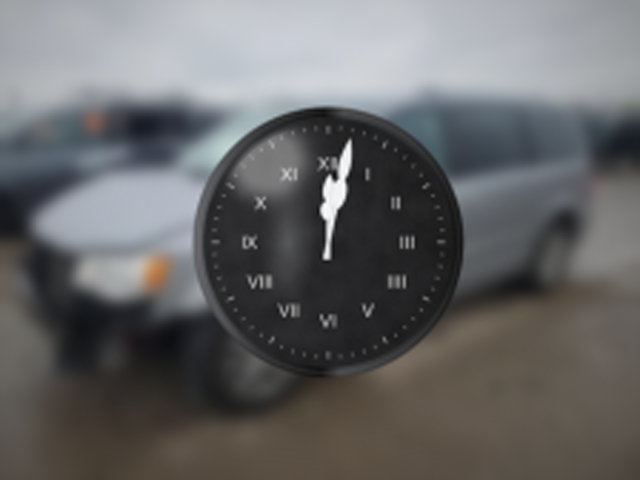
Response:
h=12 m=2
